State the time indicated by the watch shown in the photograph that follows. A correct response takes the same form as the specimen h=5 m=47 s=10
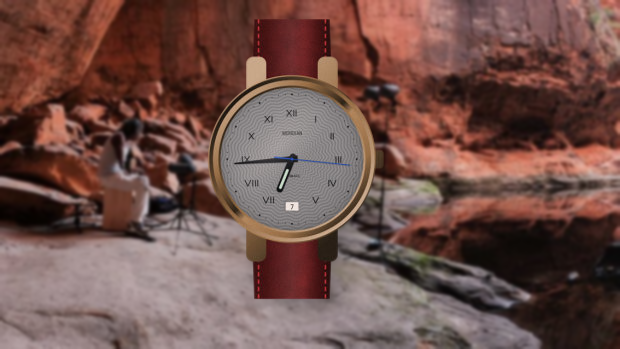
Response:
h=6 m=44 s=16
